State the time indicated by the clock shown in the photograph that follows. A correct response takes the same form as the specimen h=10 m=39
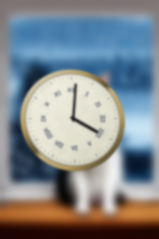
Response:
h=4 m=1
